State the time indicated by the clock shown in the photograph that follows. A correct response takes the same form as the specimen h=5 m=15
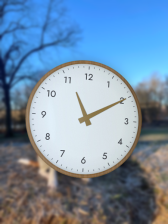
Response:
h=11 m=10
